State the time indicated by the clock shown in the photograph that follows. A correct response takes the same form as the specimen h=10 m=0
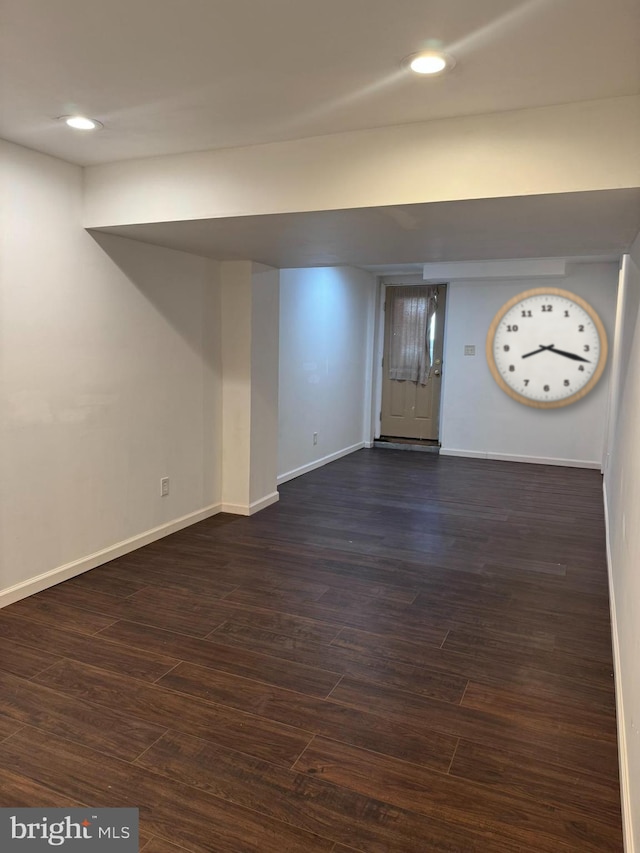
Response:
h=8 m=18
